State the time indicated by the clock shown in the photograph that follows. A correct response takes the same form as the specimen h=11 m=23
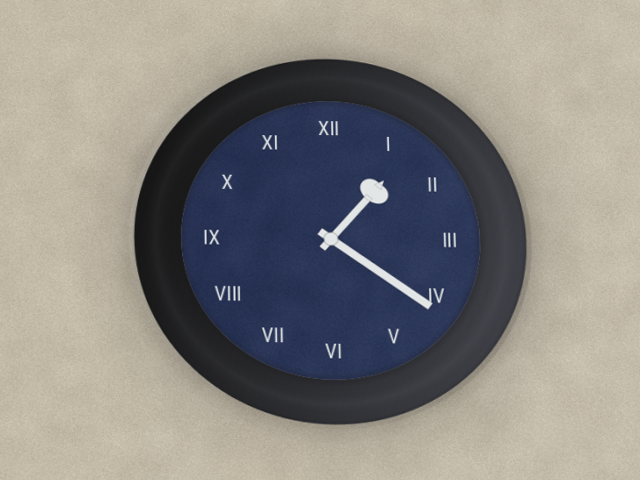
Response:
h=1 m=21
